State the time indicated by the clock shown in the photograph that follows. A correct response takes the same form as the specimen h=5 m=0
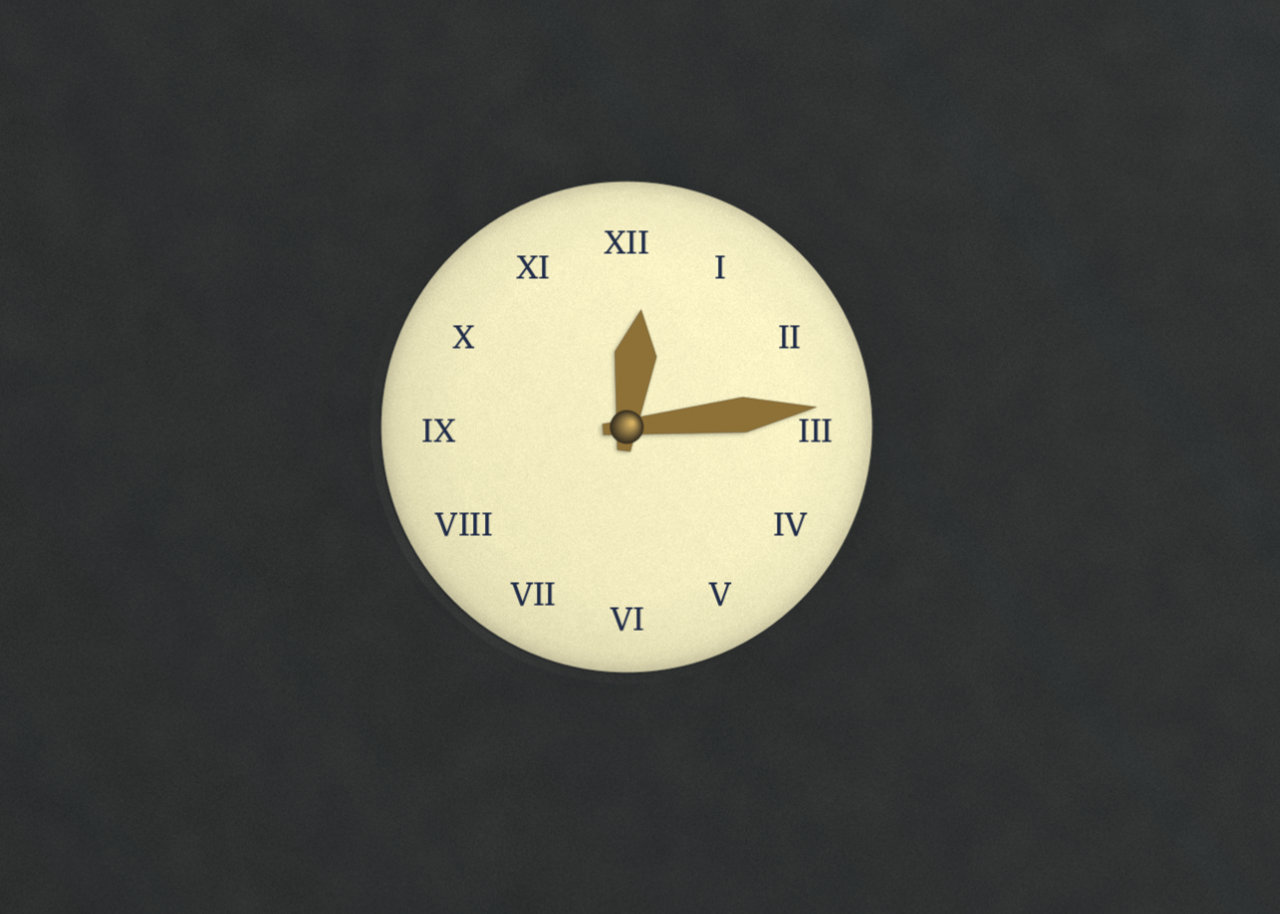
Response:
h=12 m=14
